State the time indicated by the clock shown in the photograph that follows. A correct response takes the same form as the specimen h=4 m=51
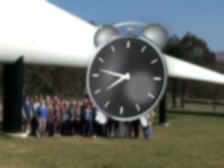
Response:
h=7 m=47
